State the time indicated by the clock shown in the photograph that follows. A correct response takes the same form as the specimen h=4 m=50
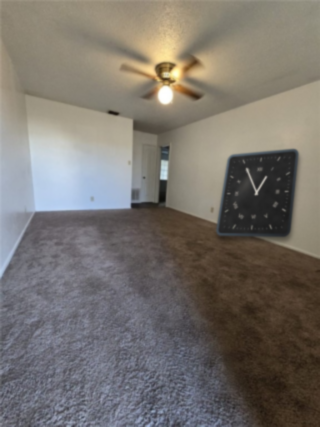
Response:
h=12 m=55
